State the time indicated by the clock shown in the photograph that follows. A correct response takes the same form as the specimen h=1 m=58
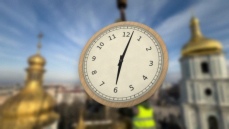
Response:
h=6 m=2
